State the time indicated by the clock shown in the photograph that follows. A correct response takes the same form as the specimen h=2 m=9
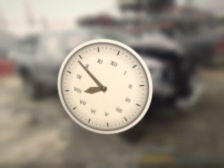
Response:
h=7 m=49
